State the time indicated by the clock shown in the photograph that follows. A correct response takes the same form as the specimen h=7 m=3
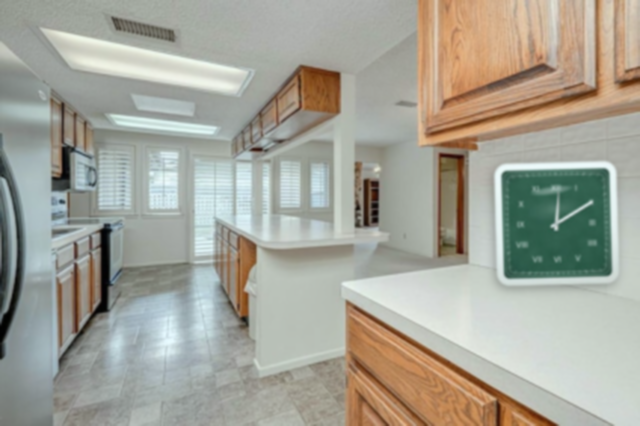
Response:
h=12 m=10
